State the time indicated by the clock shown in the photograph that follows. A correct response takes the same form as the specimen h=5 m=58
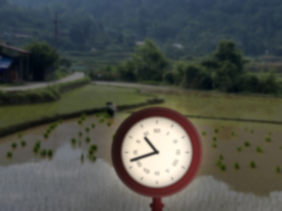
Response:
h=10 m=42
